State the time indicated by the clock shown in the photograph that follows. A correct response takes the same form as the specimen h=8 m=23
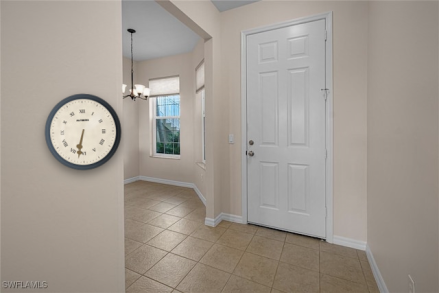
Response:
h=6 m=32
